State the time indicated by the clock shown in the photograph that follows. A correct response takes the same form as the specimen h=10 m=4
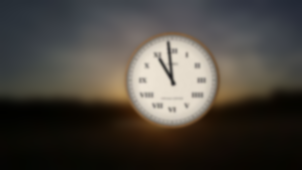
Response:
h=10 m=59
